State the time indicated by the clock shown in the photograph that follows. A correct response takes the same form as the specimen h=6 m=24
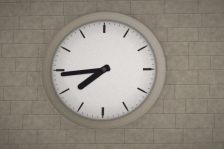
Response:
h=7 m=44
